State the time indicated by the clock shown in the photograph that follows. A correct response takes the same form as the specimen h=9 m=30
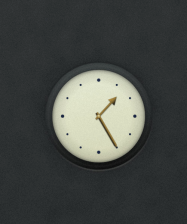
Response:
h=1 m=25
